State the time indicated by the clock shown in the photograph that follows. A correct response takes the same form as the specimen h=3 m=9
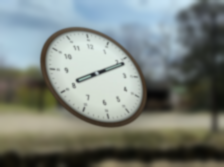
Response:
h=8 m=11
